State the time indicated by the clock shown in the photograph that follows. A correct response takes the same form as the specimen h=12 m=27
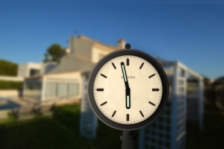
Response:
h=5 m=58
